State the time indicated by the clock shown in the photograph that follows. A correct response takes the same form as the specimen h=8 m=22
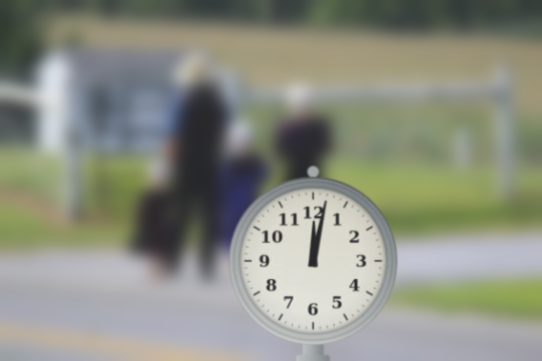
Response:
h=12 m=2
